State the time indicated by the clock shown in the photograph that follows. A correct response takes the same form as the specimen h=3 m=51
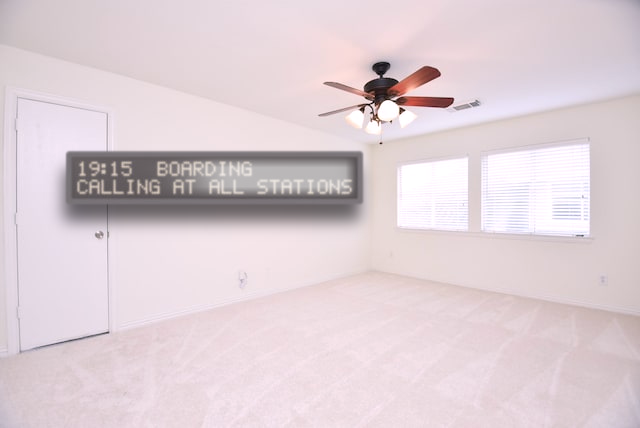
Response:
h=19 m=15
